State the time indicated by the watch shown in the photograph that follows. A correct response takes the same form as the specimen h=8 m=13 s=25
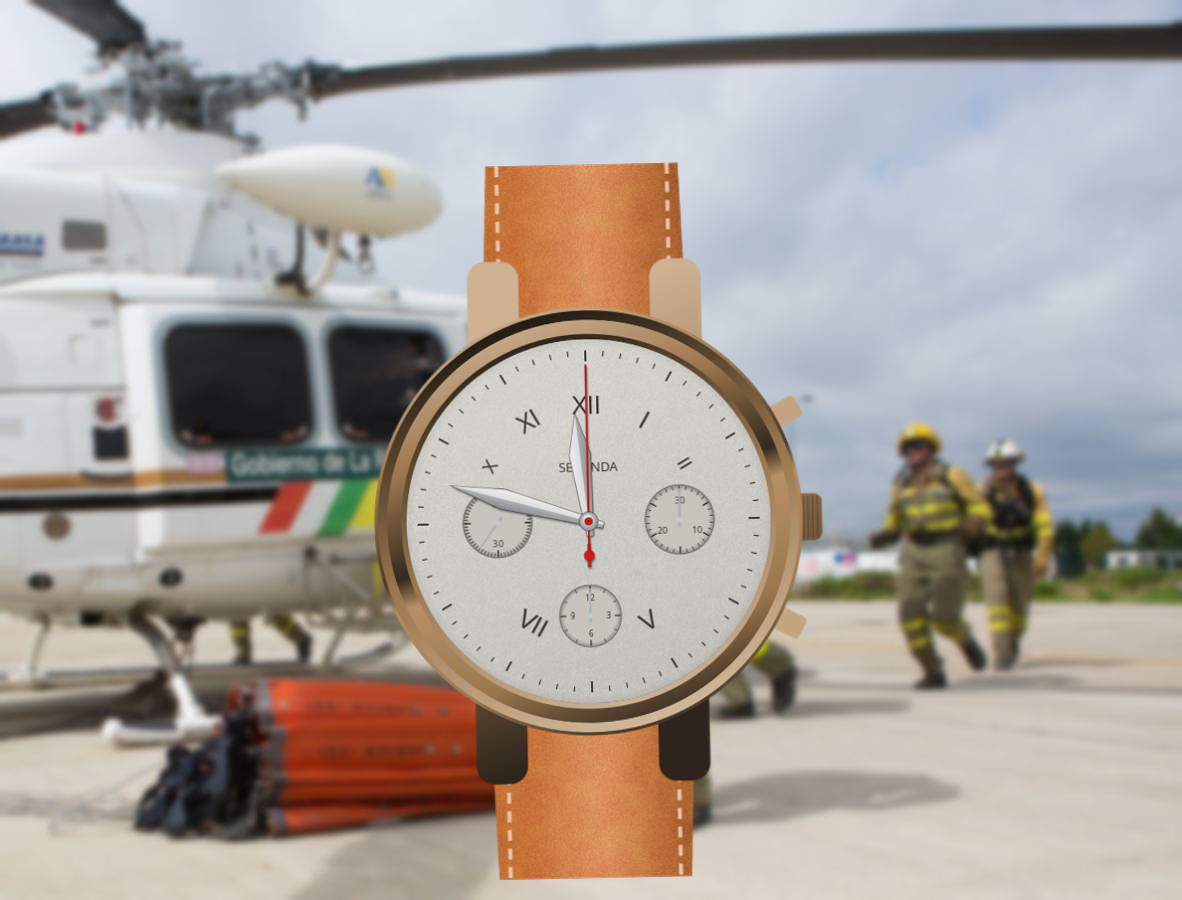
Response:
h=11 m=47 s=36
